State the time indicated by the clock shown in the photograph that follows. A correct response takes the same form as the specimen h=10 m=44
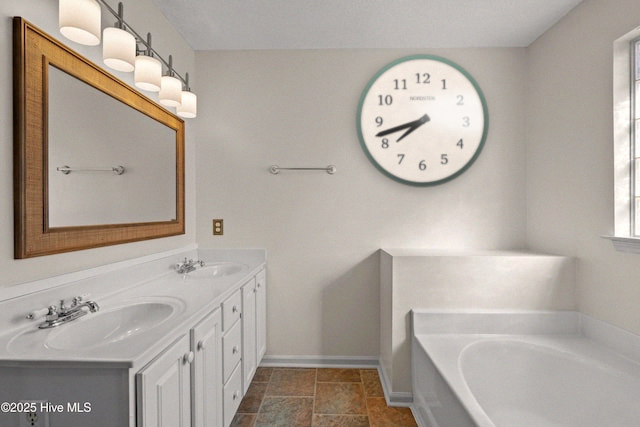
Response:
h=7 m=42
